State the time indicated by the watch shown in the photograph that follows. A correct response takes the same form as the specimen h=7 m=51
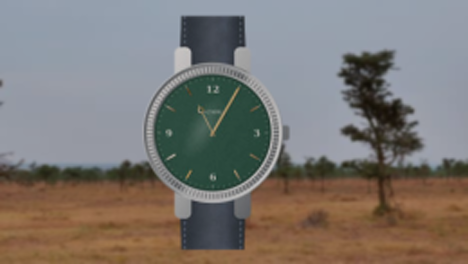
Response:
h=11 m=5
